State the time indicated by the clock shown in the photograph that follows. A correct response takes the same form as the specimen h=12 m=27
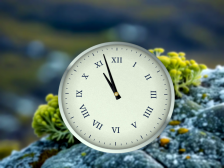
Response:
h=10 m=57
